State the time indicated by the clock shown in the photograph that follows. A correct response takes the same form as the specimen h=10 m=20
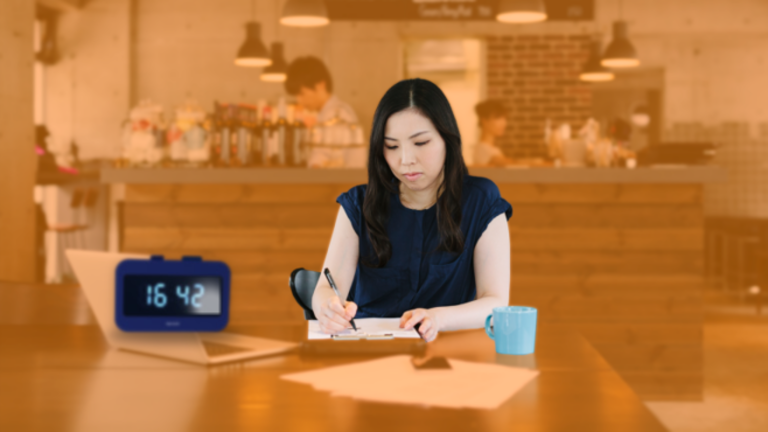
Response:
h=16 m=42
